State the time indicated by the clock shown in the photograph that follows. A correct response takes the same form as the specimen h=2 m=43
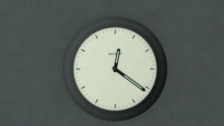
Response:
h=12 m=21
